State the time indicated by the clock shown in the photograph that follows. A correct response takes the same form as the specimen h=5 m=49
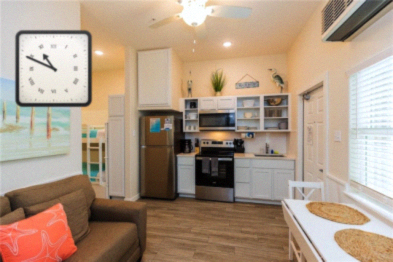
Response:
h=10 m=49
